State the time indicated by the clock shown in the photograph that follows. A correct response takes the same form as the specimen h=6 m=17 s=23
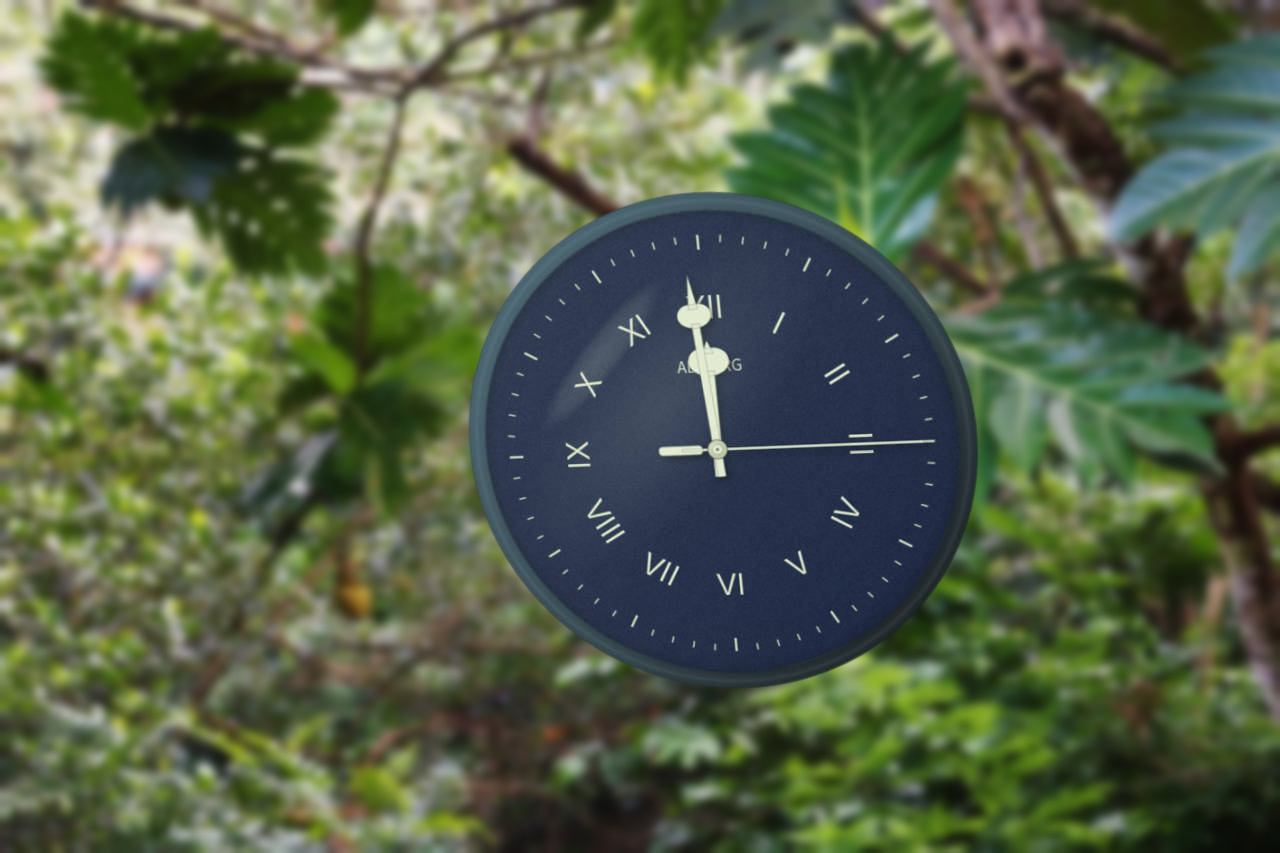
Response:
h=11 m=59 s=15
